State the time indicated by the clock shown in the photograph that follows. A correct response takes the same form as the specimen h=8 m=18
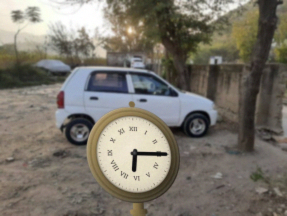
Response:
h=6 m=15
